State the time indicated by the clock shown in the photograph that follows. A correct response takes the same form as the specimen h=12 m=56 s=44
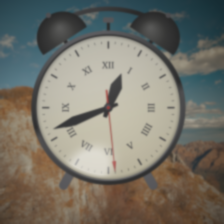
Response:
h=12 m=41 s=29
